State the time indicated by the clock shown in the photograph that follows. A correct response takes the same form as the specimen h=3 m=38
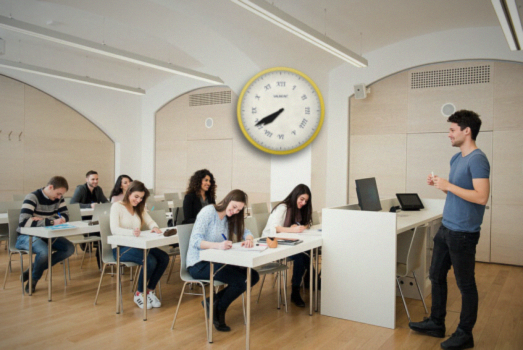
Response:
h=7 m=40
